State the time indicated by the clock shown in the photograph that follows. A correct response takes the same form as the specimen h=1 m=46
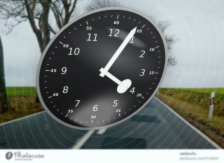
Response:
h=4 m=4
